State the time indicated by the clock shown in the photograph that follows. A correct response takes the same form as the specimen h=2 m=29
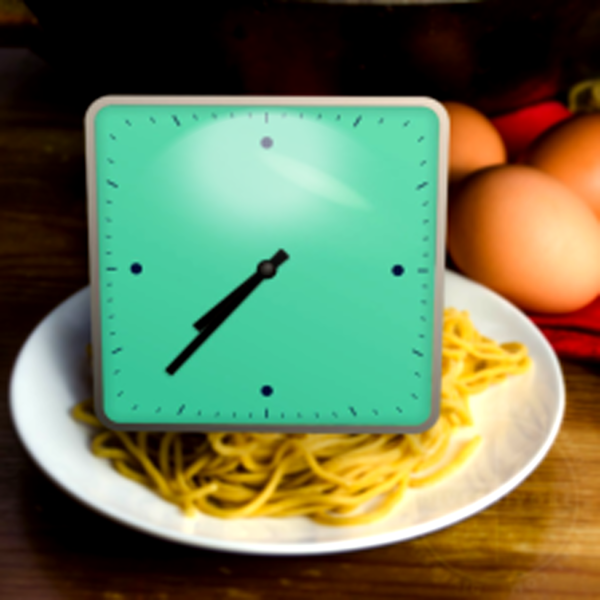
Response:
h=7 m=37
